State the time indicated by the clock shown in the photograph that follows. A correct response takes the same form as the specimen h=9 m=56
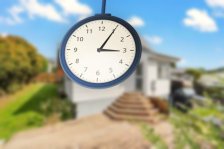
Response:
h=3 m=5
